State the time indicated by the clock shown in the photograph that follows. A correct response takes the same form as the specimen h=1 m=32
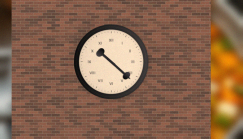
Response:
h=10 m=22
